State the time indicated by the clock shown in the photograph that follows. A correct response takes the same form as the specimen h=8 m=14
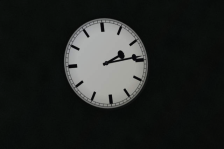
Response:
h=2 m=14
